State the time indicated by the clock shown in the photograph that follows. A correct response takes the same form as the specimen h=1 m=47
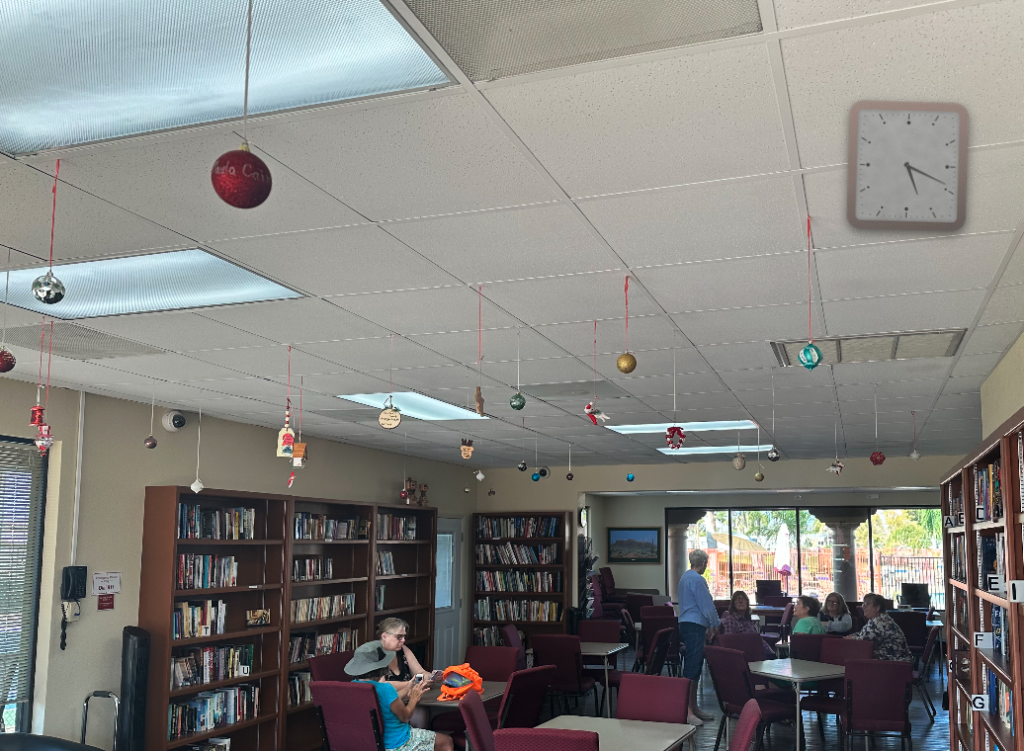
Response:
h=5 m=19
